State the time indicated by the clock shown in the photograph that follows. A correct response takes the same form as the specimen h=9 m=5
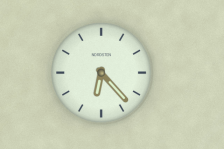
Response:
h=6 m=23
